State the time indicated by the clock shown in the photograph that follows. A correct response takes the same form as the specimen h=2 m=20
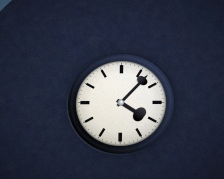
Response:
h=4 m=7
